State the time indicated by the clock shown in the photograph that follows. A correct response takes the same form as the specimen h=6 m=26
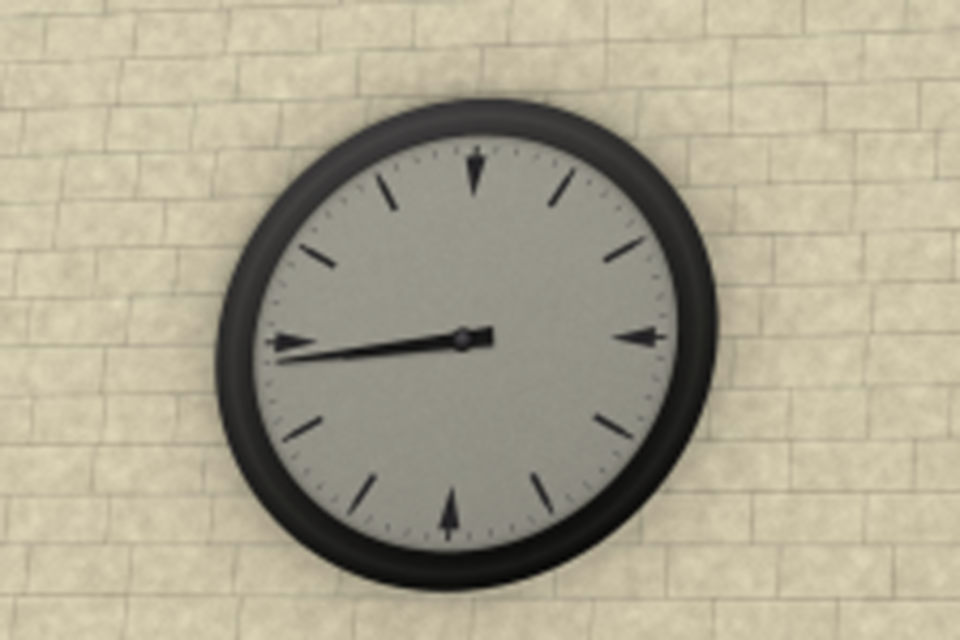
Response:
h=8 m=44
